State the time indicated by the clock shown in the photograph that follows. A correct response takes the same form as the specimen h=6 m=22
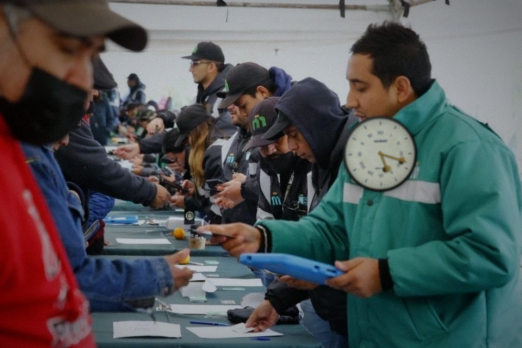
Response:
h=5 m=18
